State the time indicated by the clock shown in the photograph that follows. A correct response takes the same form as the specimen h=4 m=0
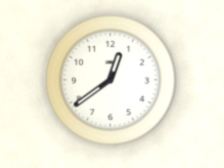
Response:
h=12 m=39
